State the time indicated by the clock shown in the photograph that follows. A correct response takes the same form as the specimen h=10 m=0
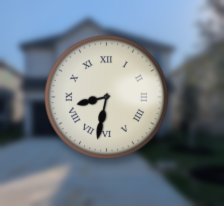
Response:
h=8 m=32
